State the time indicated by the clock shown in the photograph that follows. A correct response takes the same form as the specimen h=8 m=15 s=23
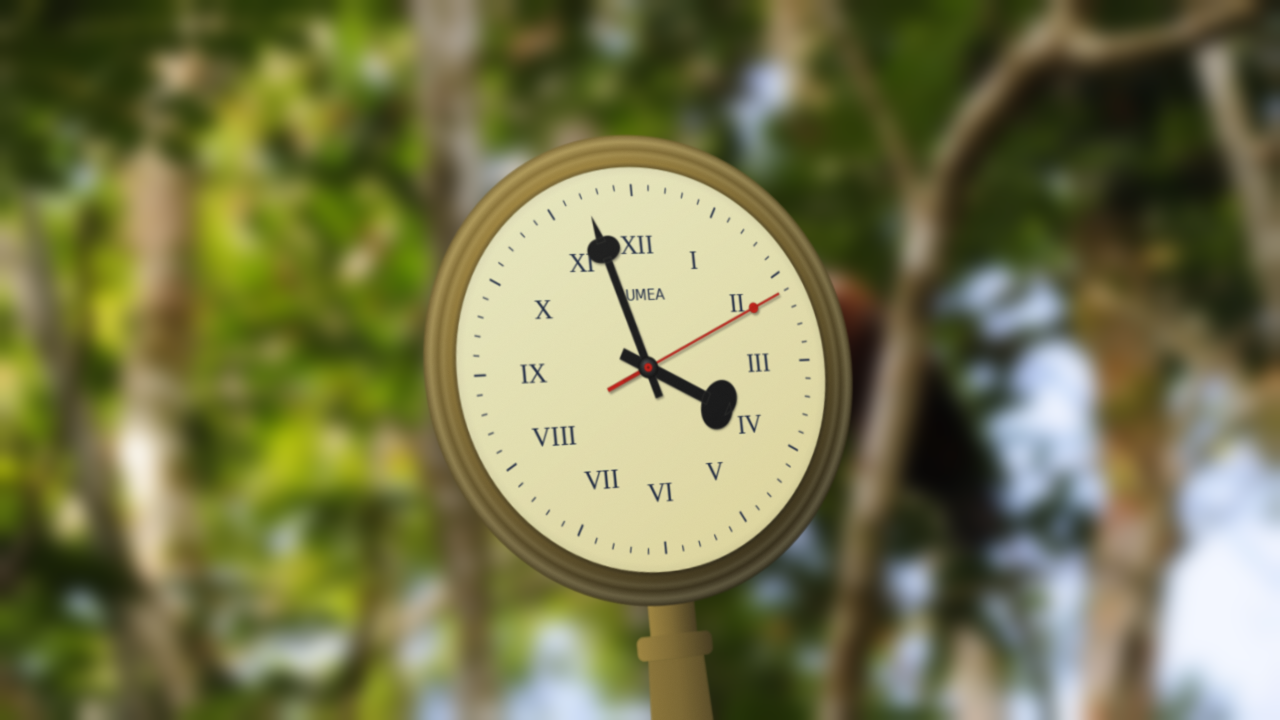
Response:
h=3 m=57 s=11
